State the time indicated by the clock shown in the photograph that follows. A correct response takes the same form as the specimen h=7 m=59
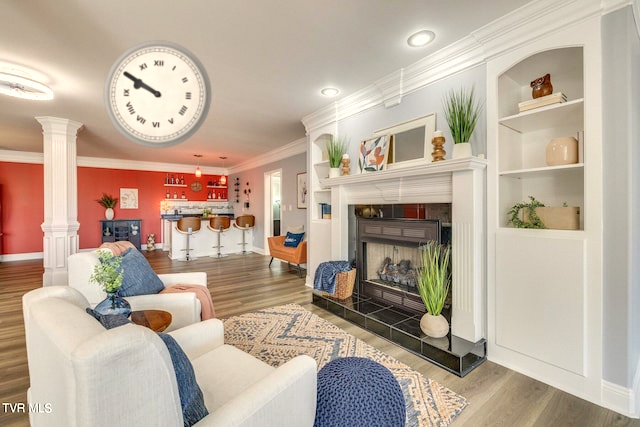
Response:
h=9 m=50
